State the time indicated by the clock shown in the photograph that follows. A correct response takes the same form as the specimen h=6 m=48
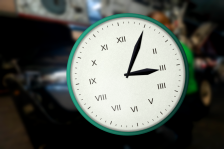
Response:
h=3 m=5
